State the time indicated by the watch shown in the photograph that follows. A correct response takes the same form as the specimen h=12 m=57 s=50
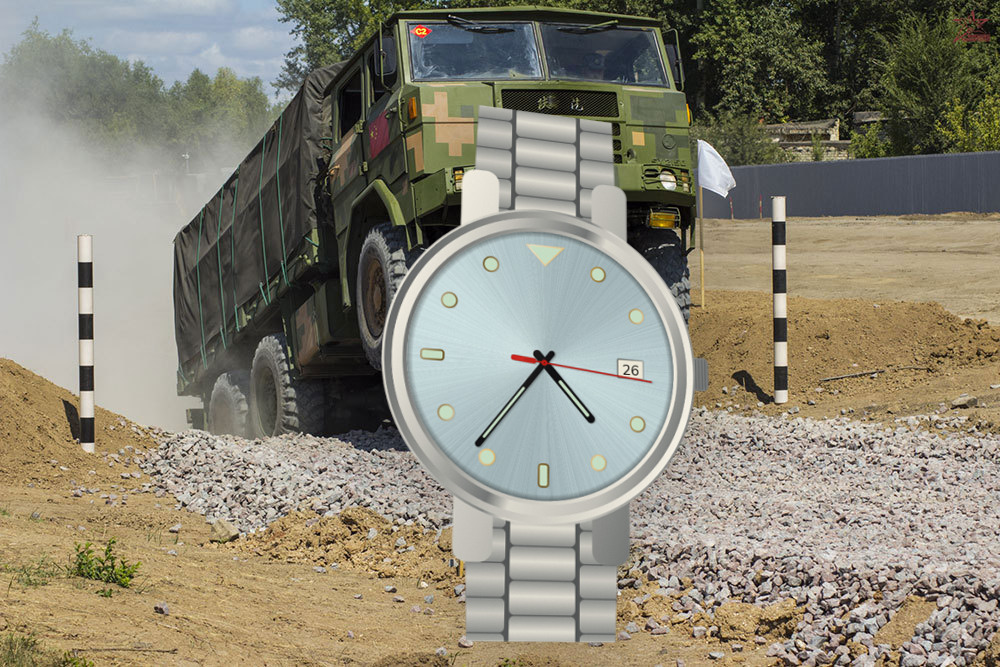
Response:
h=4 m=36 s=16
